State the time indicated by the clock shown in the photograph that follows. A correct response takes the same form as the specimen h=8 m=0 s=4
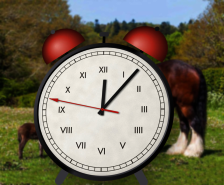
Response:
h=12 m=6 s=47
